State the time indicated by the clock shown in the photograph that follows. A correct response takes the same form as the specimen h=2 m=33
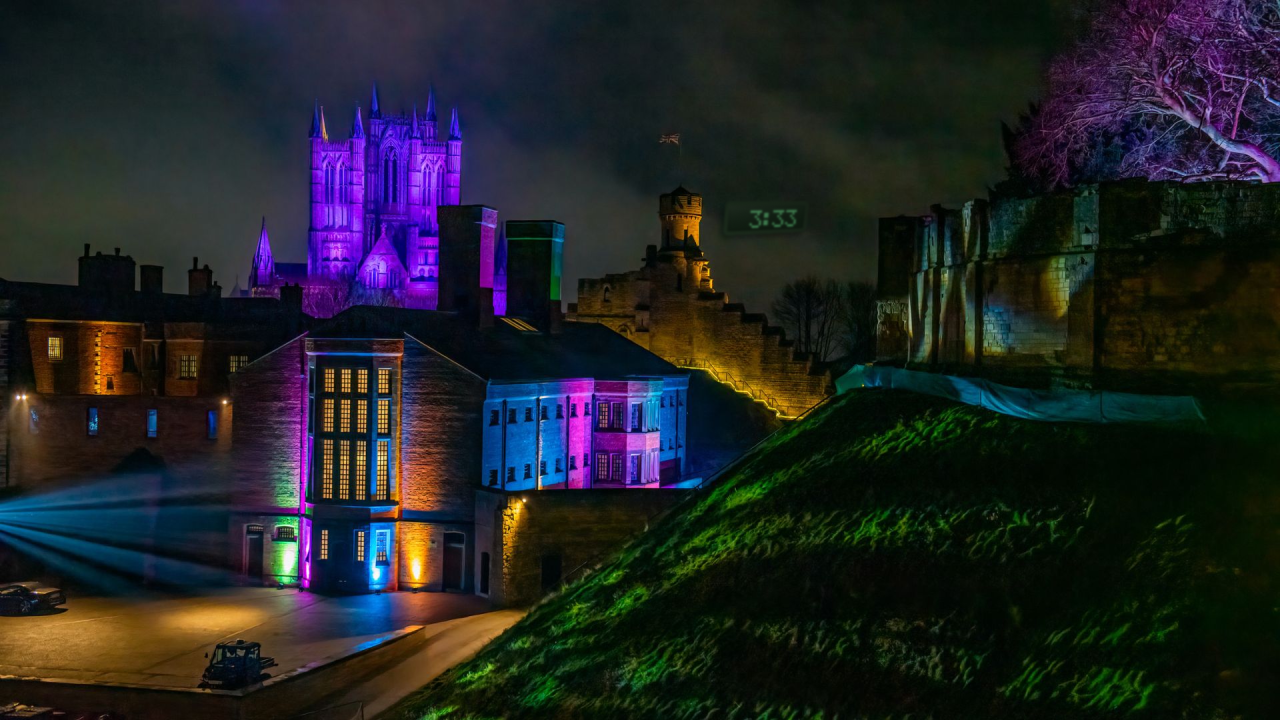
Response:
h=3 m=33
